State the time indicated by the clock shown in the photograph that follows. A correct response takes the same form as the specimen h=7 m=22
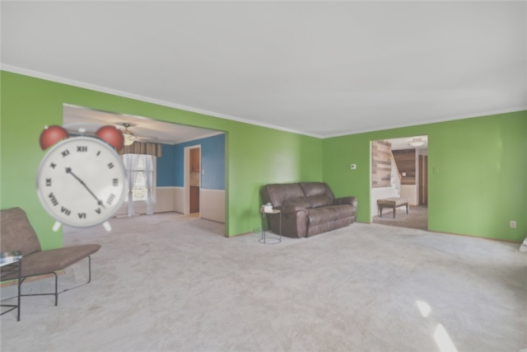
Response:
h=10 m=23
